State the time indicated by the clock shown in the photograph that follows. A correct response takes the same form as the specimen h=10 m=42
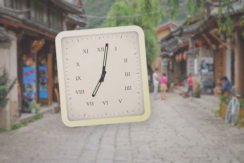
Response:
h=7 m=2
